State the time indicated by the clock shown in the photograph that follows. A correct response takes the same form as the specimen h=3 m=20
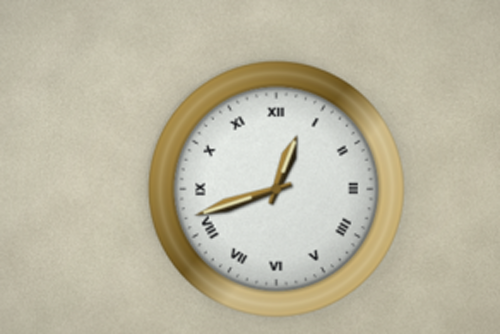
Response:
h=12 m=42
